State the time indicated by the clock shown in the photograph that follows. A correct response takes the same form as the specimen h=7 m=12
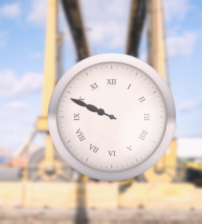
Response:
h=9 m=49
